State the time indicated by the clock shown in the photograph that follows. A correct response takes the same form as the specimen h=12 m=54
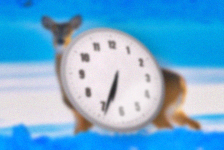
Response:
h=6 m=34
